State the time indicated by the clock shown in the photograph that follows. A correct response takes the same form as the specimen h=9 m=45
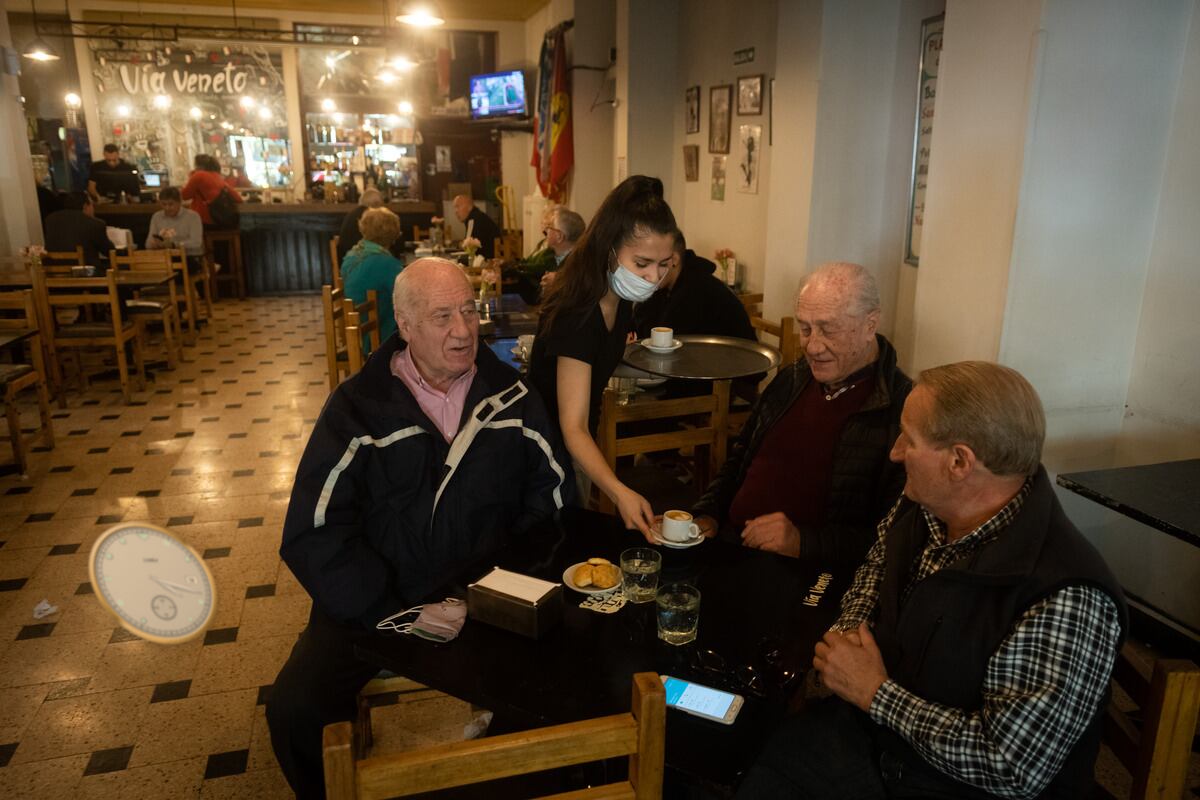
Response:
h=4 m=18
